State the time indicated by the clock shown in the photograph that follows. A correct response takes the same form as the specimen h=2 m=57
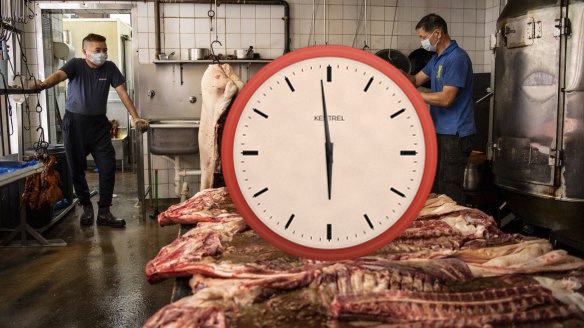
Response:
h=5 m=59
